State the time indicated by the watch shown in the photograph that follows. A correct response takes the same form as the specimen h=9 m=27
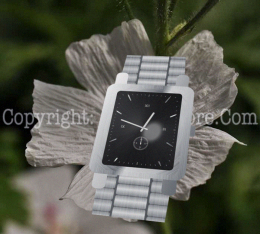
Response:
h=12 m=48
